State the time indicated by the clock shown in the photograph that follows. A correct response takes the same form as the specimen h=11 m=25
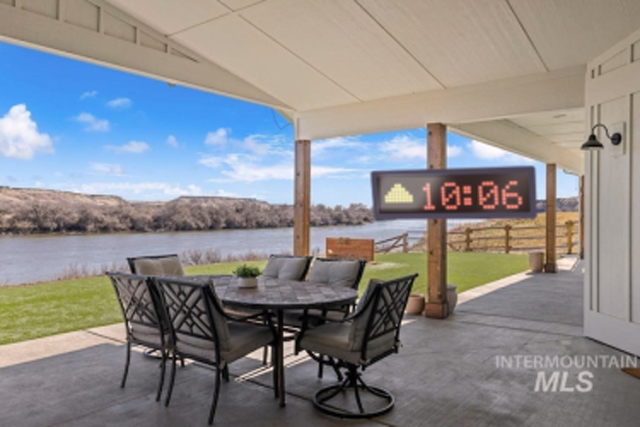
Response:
h=10 m=6
